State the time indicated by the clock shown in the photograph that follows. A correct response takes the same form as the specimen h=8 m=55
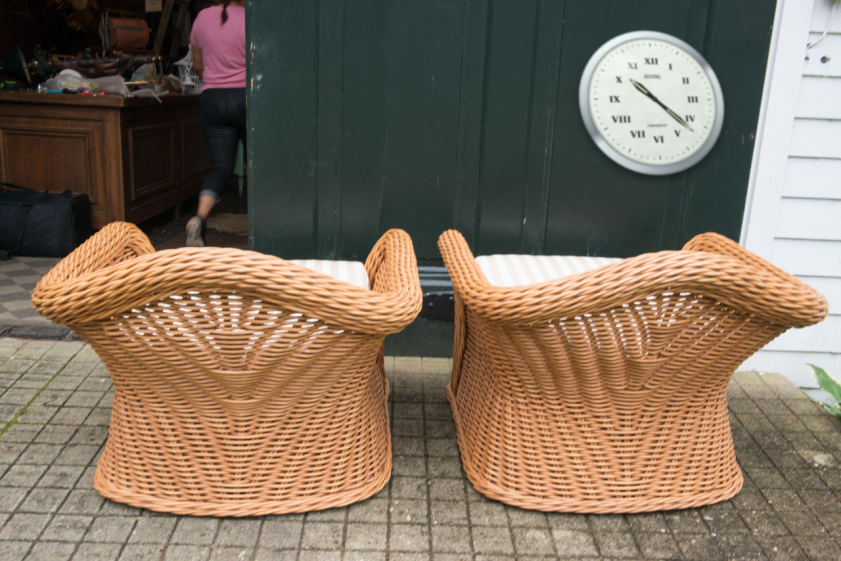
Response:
h=10 m=22
